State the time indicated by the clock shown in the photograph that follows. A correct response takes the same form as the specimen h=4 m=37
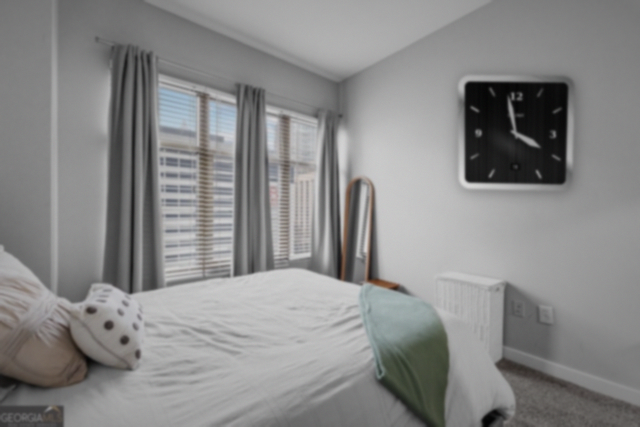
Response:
h=3 m=58
